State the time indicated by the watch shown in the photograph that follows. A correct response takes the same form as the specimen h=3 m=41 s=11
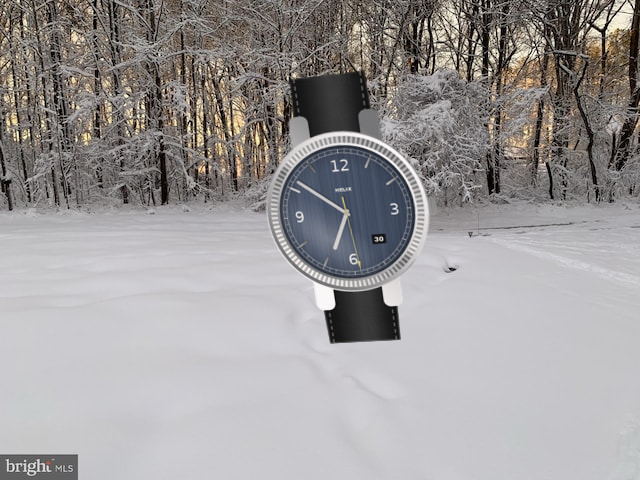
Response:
h=6 m=51 s=29
